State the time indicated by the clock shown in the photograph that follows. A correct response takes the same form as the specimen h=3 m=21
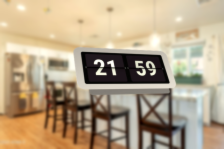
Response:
h=21 m=59
